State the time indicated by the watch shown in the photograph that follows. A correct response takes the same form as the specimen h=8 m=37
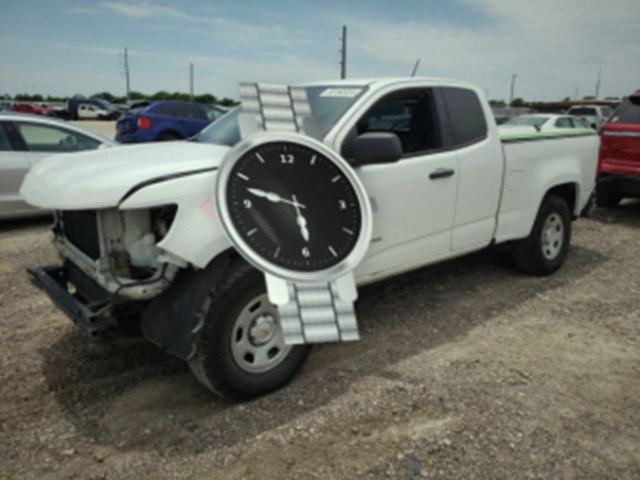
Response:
h=5 m=48
